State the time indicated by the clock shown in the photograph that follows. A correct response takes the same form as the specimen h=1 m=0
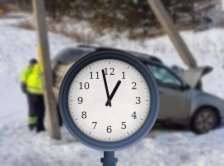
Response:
h=12 m=58
